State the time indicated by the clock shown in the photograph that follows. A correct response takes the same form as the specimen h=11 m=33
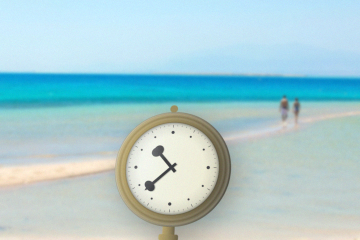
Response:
h=10 m=38
